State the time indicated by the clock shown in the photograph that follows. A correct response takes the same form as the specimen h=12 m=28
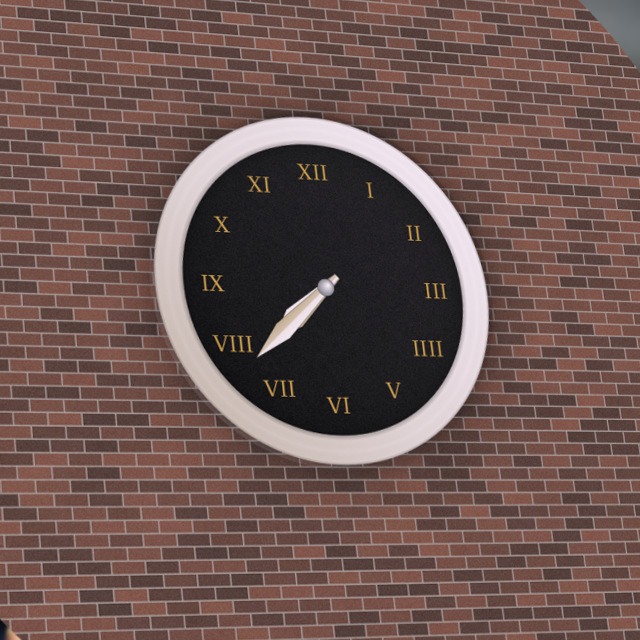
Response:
h=7 m=38
